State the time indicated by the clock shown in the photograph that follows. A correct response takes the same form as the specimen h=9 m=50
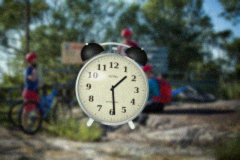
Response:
h=1 m=29
